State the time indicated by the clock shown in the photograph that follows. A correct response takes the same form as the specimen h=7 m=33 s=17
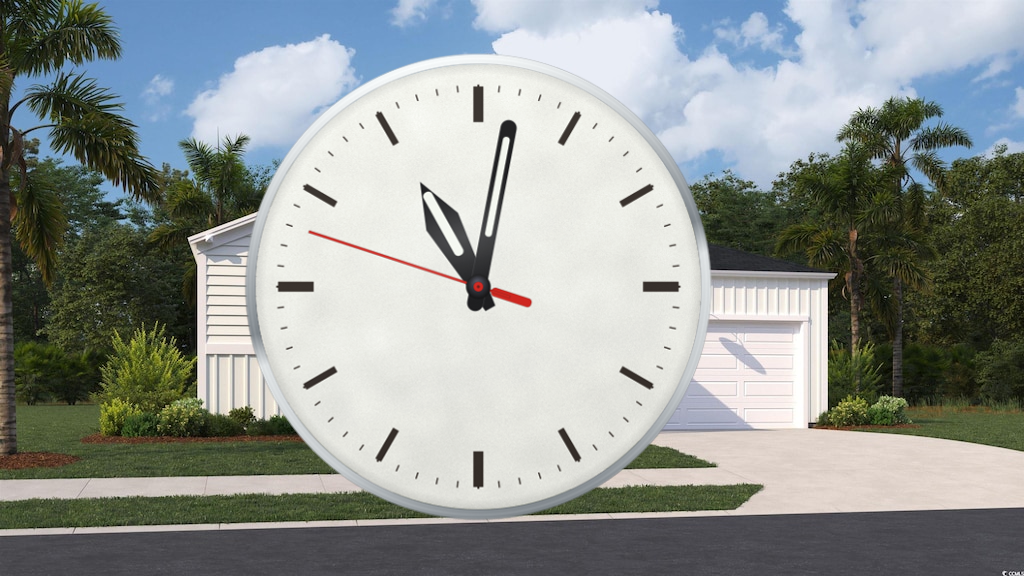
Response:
h=11 m=1 s=48
